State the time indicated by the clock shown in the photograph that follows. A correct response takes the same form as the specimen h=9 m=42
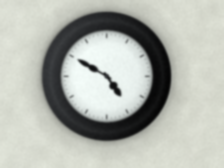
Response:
h=4 m=50
